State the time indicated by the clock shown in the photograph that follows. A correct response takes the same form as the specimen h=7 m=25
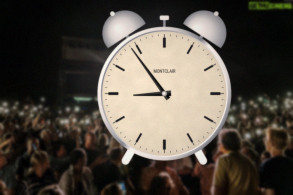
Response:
h=8 m=54
